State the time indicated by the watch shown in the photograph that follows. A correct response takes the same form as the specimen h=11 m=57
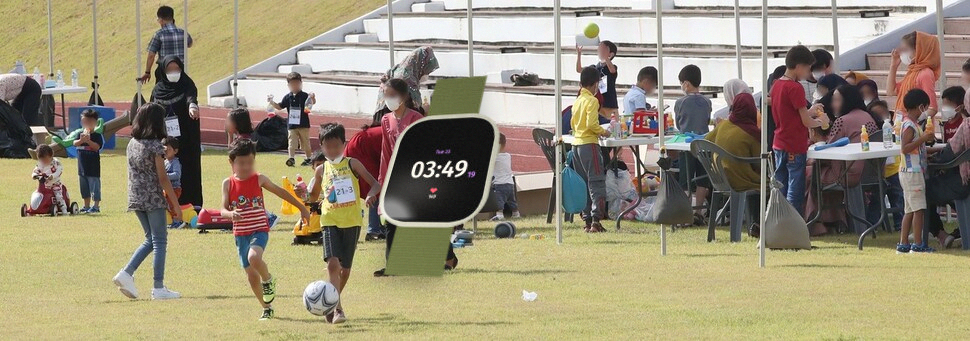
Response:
h=3 m=49
